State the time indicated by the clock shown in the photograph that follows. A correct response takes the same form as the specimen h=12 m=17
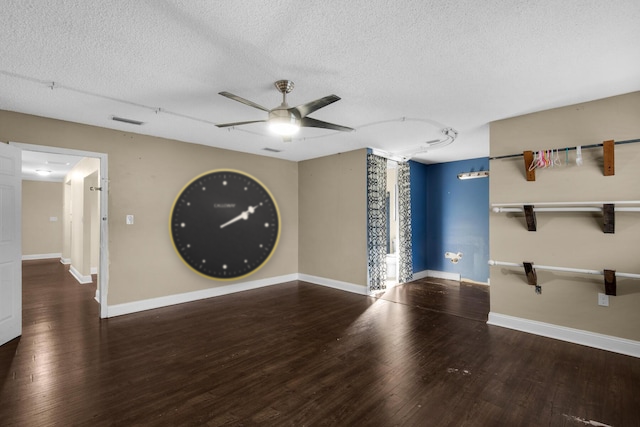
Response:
h=2 m=10
